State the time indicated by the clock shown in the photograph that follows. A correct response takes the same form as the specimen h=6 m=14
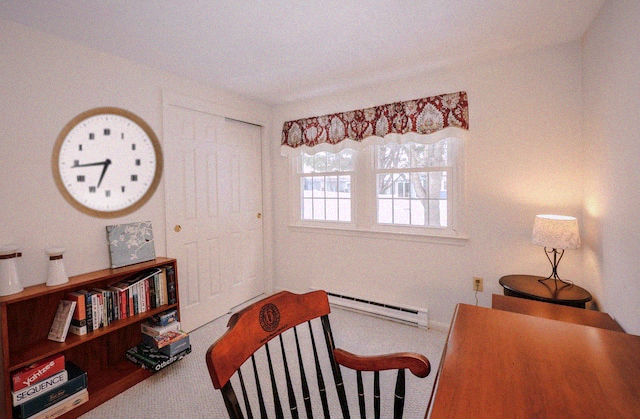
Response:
h=6 m=44
